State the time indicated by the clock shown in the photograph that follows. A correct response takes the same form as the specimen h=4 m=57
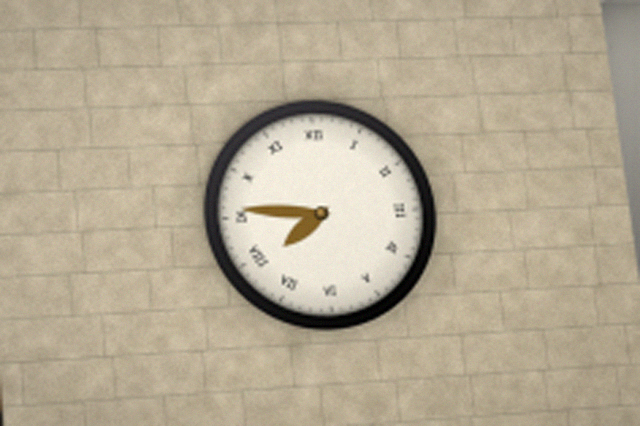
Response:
h=7 m=46
